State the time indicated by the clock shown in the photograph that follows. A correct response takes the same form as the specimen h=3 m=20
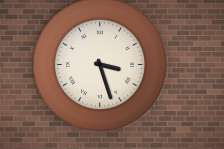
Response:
h=3 m=27
